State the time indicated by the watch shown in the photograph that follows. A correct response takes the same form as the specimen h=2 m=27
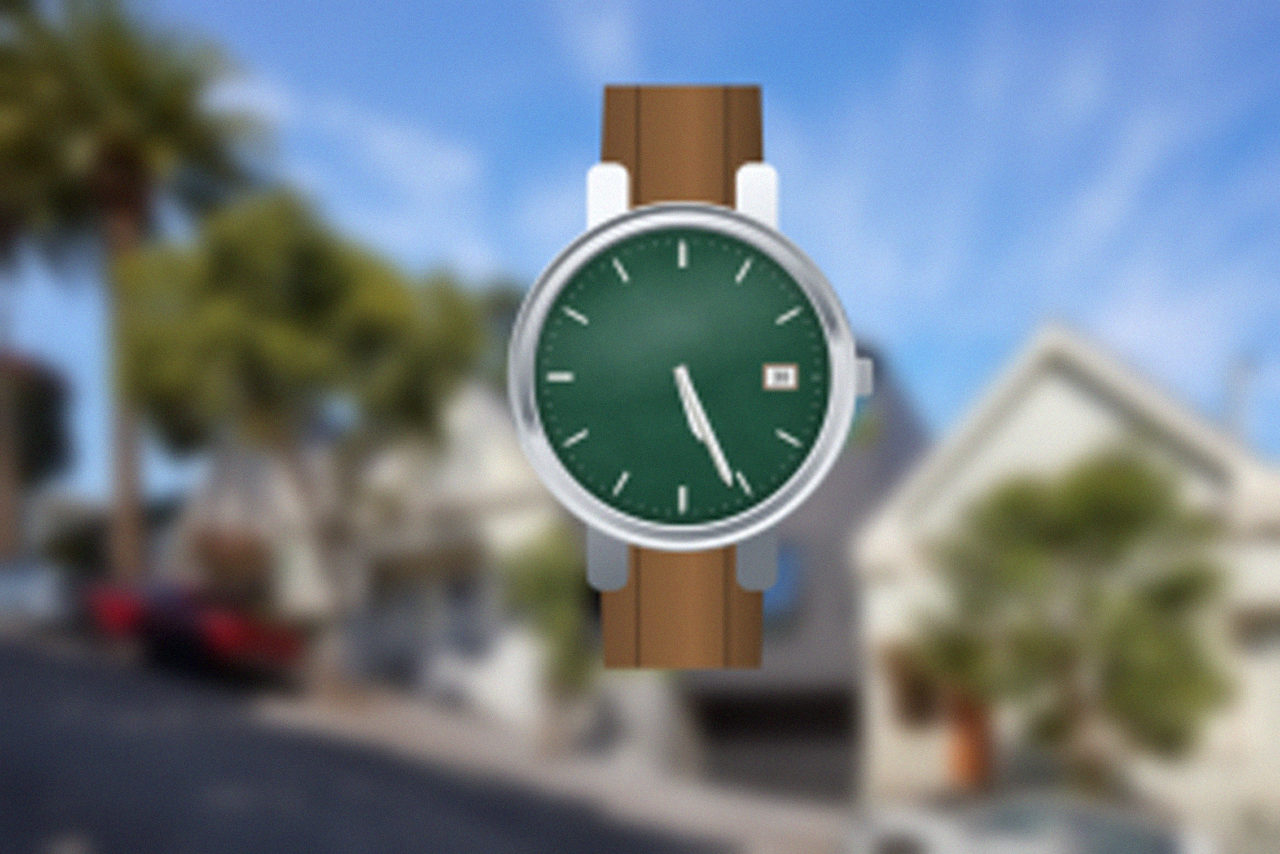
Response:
h=5 m=26
